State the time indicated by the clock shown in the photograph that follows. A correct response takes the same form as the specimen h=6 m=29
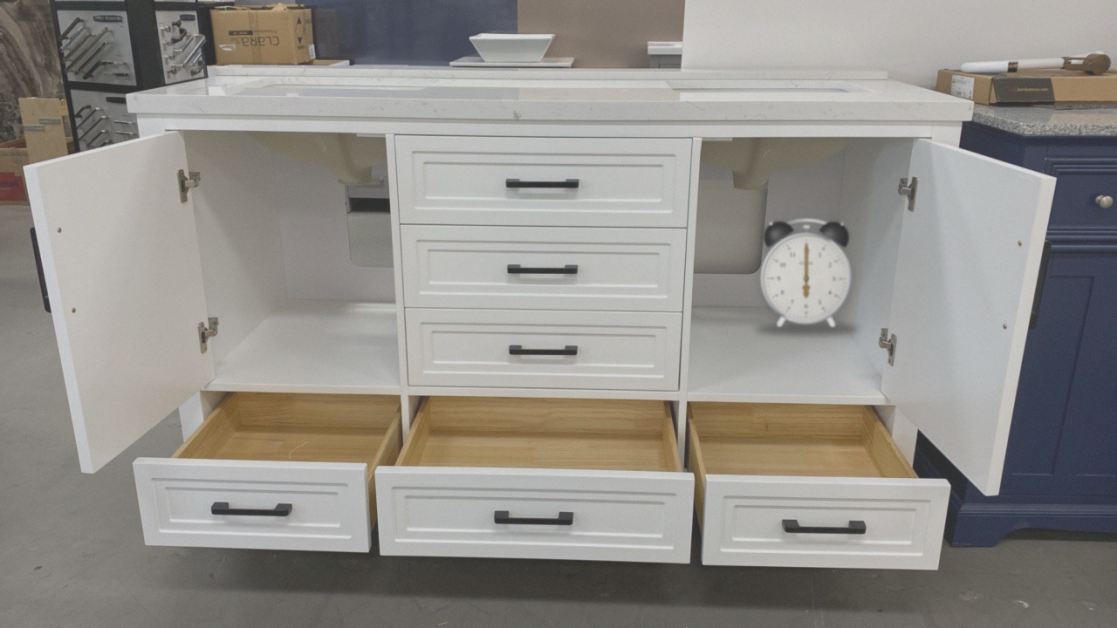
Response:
h=6 m=0
